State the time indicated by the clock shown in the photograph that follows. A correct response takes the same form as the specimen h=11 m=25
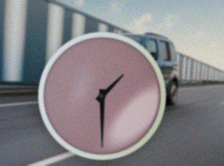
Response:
h=1 m=30
